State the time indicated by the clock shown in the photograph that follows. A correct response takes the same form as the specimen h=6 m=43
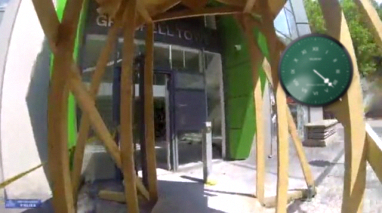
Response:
h=4 m=22
